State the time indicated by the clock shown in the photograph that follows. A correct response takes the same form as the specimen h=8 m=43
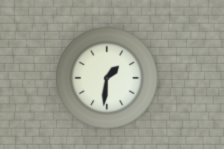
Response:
h=1 m=31
